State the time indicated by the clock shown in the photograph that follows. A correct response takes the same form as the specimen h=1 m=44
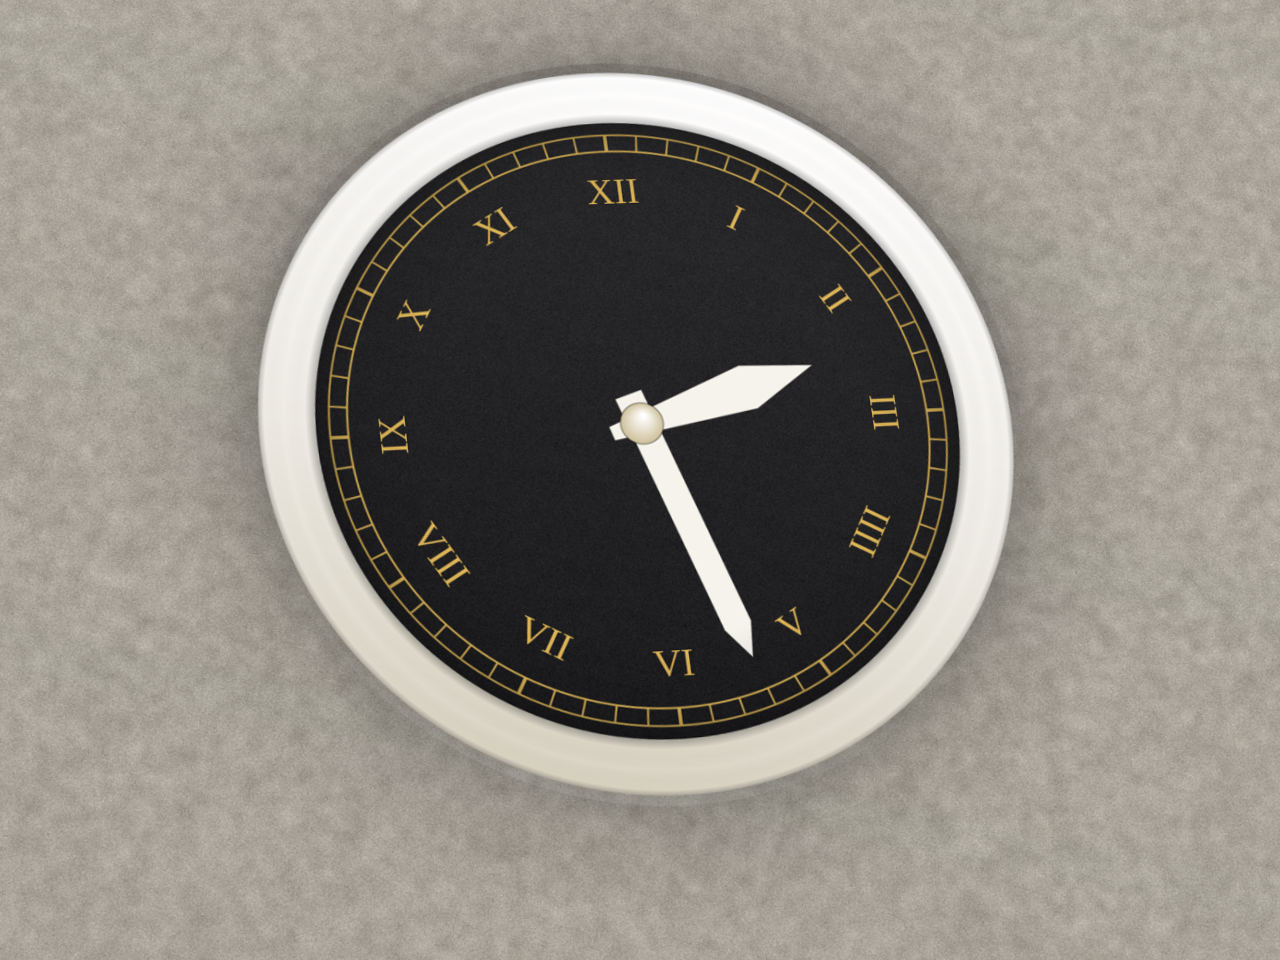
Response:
h=2 m=27
